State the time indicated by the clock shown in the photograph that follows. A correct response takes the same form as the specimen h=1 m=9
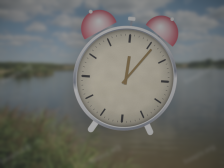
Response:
h=12 m=6
